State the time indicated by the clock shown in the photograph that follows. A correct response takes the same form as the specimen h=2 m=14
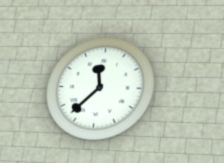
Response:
h=11 m=37
